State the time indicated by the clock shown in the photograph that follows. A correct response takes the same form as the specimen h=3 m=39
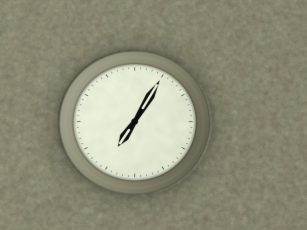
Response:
h=7 m=5
